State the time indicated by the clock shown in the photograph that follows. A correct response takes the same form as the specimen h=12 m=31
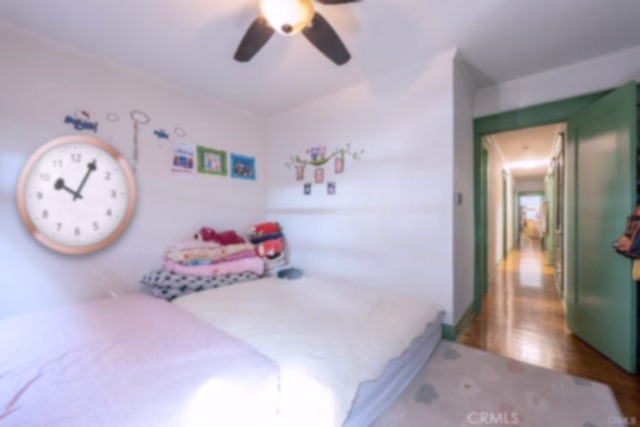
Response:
h=10 m=5
